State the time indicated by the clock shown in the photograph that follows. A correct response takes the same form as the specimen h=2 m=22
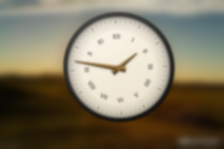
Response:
h=1 m=47
